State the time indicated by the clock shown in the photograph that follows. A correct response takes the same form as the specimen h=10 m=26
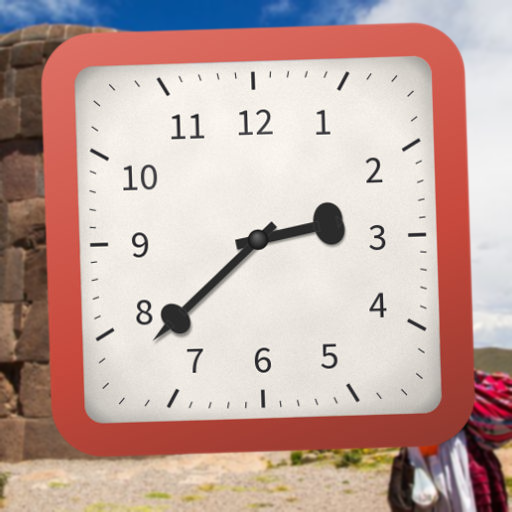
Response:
h=2 m=38
